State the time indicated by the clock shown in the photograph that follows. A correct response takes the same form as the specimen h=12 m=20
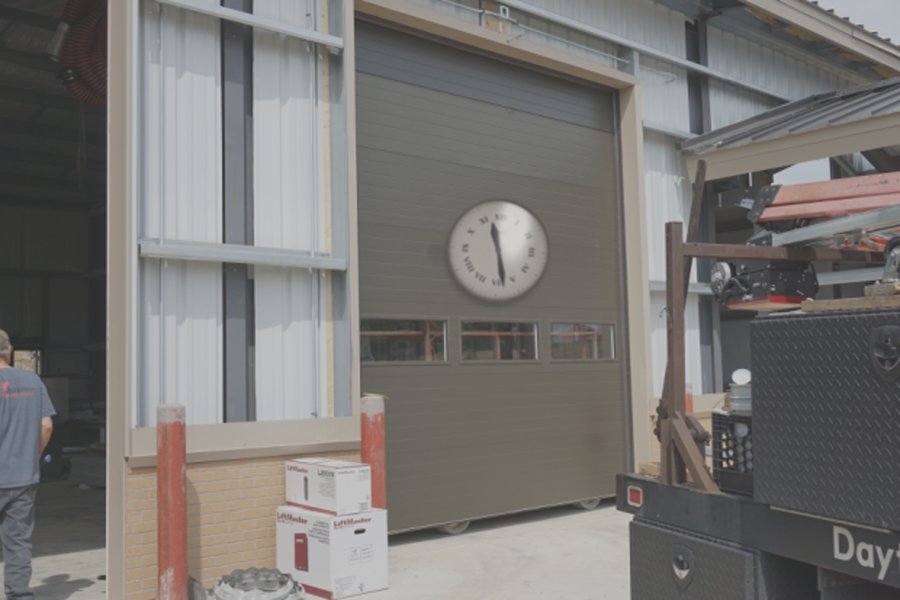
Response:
h=11 m=28
